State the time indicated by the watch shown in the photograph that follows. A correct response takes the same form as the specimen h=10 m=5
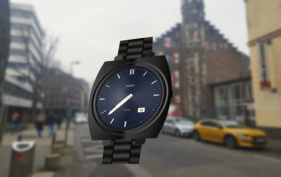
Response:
h=7 m=38
